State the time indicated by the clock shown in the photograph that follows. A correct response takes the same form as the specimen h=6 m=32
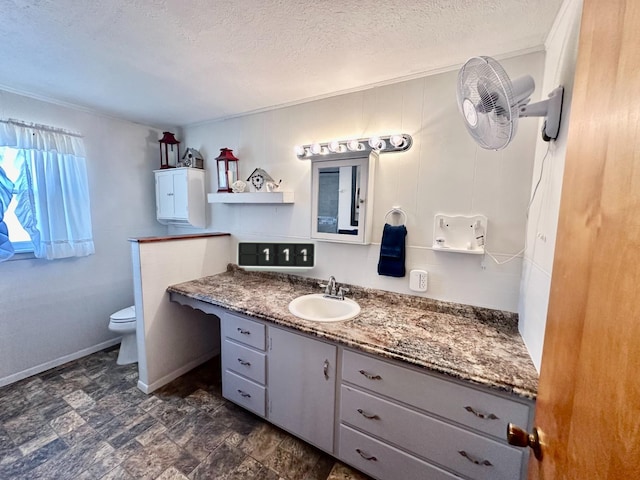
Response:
h=1 m=11
